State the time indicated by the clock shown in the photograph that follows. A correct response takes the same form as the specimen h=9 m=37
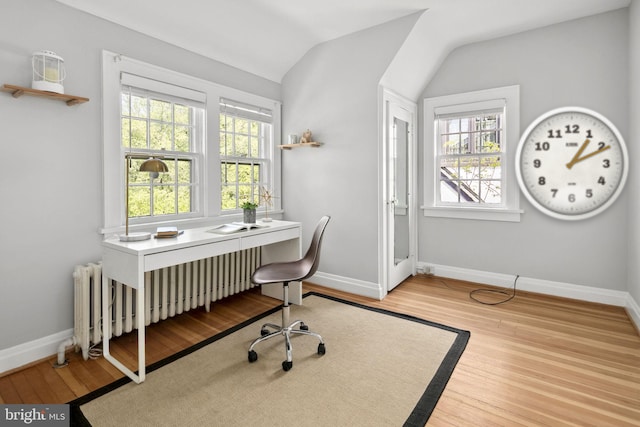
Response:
h=1 m=11
